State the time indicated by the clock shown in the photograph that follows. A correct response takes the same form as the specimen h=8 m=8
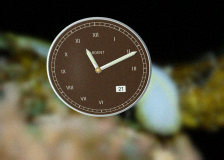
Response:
h=11 m=11
